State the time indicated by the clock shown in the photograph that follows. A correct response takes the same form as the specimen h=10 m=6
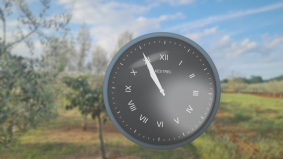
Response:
h=10 m=55
